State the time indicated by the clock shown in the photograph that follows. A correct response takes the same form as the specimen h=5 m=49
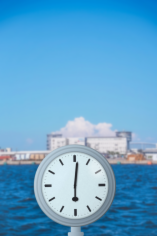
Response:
h=6 m=1
